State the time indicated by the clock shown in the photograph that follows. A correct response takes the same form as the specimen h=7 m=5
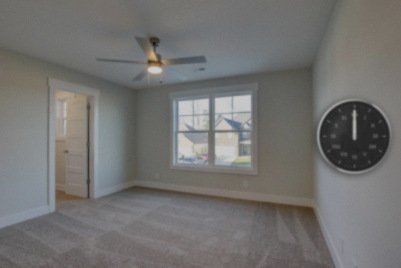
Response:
h=12 m=0
